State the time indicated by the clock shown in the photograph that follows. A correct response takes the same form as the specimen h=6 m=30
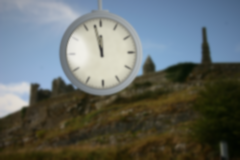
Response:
h=11 m=58
